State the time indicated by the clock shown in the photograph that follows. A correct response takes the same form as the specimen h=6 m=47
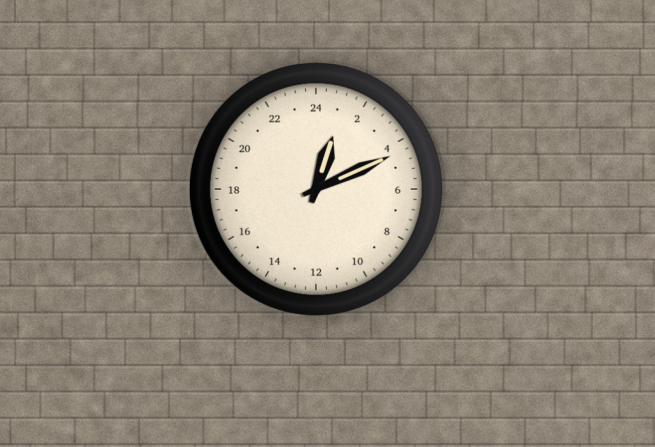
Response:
h=1 m=11
